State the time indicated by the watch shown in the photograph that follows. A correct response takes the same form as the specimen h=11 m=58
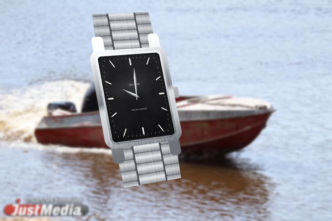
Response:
h=10 m=1
